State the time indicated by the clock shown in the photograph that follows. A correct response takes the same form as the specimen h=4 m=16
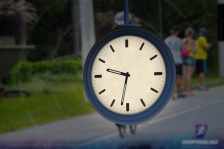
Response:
h=9 m=32
